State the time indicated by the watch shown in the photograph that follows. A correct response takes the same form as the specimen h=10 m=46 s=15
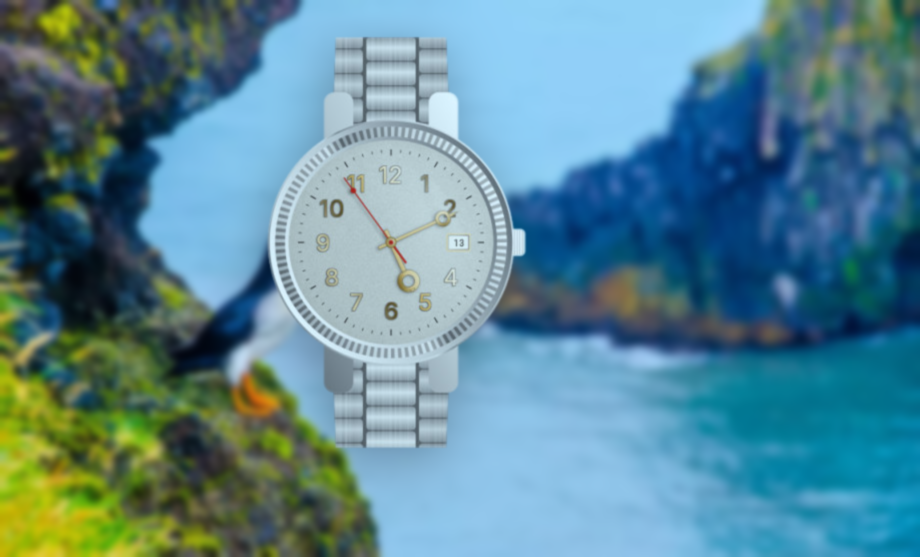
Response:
h=5 m=10 s=54
